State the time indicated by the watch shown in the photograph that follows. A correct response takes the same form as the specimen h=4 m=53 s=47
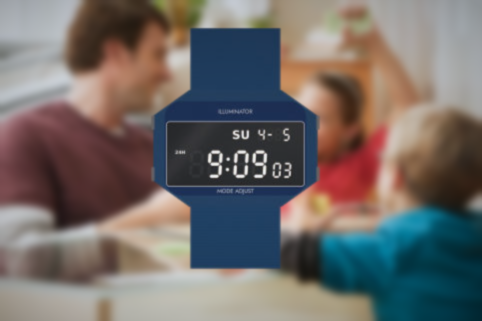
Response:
h=9 m=9 s=3
